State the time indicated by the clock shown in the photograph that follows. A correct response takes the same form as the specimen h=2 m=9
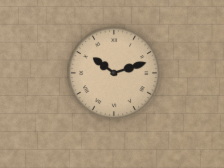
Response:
h=10 m=12
